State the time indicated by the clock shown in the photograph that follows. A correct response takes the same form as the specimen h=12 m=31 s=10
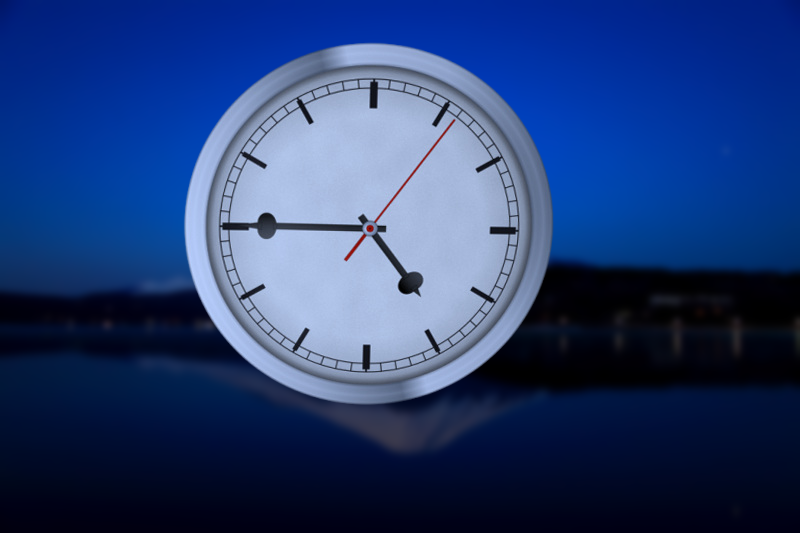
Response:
h=4 m=45 s=6
